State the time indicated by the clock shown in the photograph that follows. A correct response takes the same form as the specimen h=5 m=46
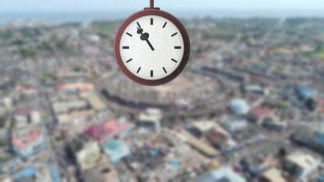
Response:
h=10 m=54
